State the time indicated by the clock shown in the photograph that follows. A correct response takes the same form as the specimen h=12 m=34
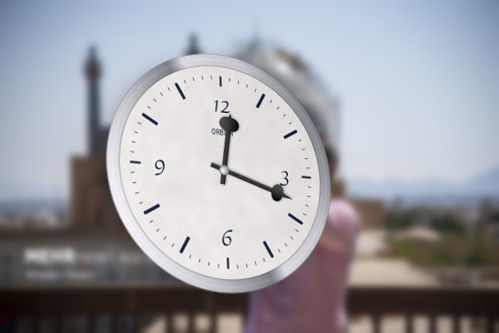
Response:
h=12 m=18
